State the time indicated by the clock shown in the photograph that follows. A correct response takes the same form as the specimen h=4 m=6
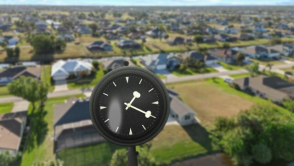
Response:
h=1 m=20
